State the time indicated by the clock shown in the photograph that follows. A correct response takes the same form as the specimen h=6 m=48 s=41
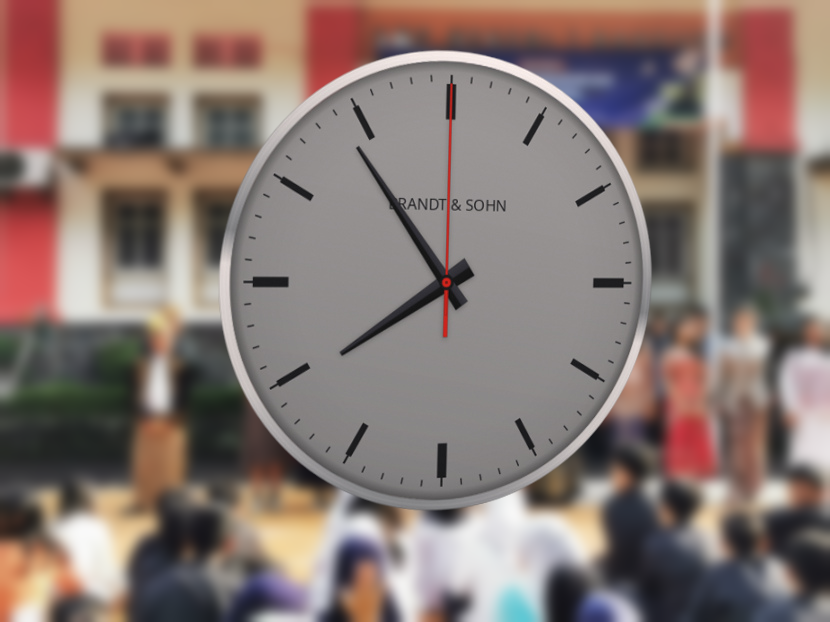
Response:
h=7 m=54 s=0
